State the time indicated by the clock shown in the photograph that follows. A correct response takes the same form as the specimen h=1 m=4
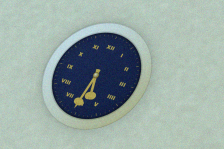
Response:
h=5 m=31
